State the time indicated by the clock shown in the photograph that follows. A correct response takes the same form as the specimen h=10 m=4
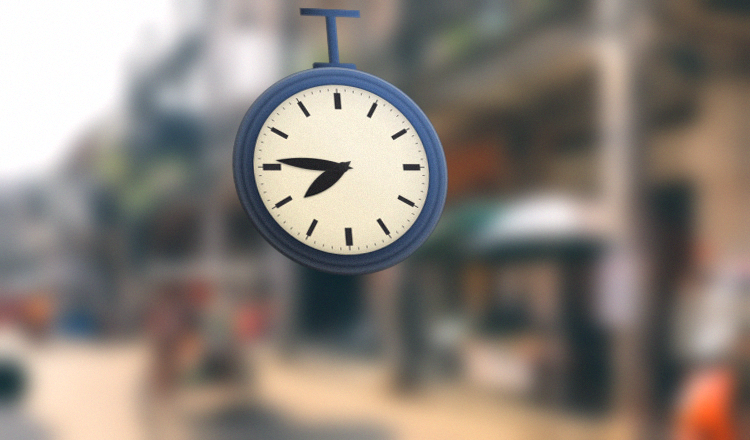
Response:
h=7 m=46
